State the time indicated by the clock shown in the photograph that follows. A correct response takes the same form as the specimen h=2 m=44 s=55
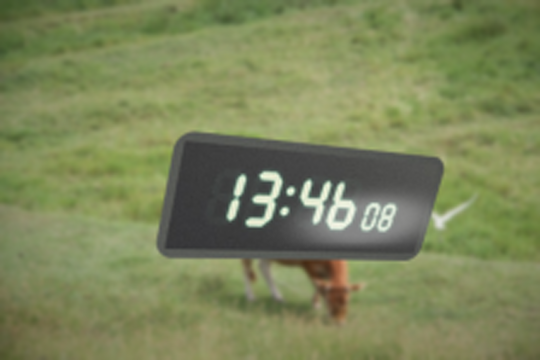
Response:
h=13 m=46 s=8
